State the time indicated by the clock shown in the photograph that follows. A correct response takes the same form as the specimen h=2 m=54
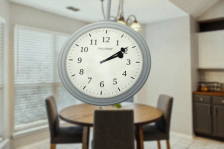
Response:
h=2 m=9
